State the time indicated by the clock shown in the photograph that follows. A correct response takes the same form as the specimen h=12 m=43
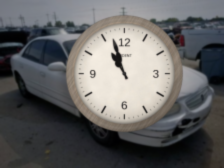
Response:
h=10 m=57
